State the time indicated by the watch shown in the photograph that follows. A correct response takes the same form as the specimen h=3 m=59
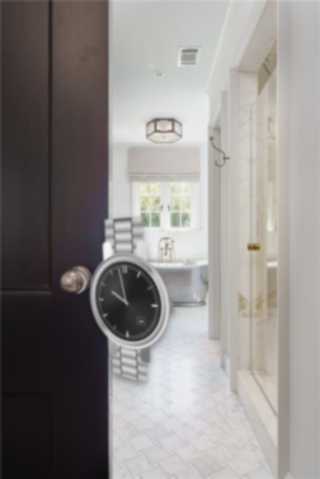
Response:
h=9 m=58
